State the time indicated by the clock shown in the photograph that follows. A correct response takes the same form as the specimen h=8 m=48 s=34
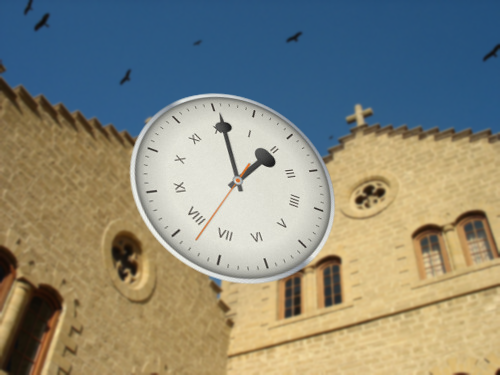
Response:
h=2 m=0 s=38
